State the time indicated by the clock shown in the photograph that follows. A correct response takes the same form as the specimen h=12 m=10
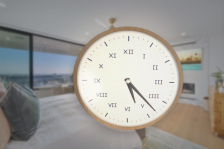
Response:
h=5 m=23
